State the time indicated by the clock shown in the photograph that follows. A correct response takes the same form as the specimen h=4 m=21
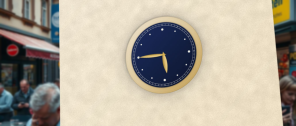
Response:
h=5 m=45
